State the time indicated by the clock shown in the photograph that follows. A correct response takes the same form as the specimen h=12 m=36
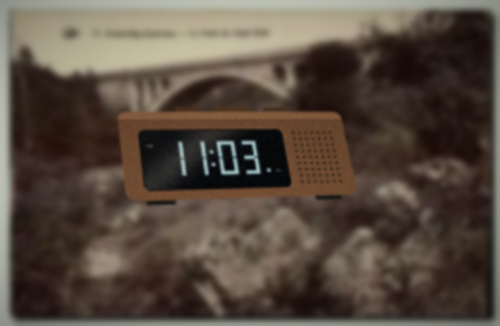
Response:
h=11 m=3
